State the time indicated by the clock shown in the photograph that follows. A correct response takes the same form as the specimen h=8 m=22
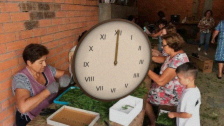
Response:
h=12 m=0
